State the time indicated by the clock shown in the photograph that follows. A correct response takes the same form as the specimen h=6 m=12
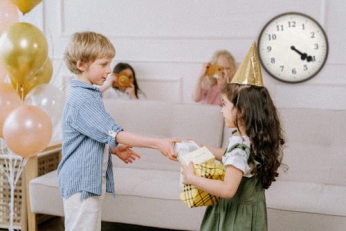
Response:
h=4 m=21
